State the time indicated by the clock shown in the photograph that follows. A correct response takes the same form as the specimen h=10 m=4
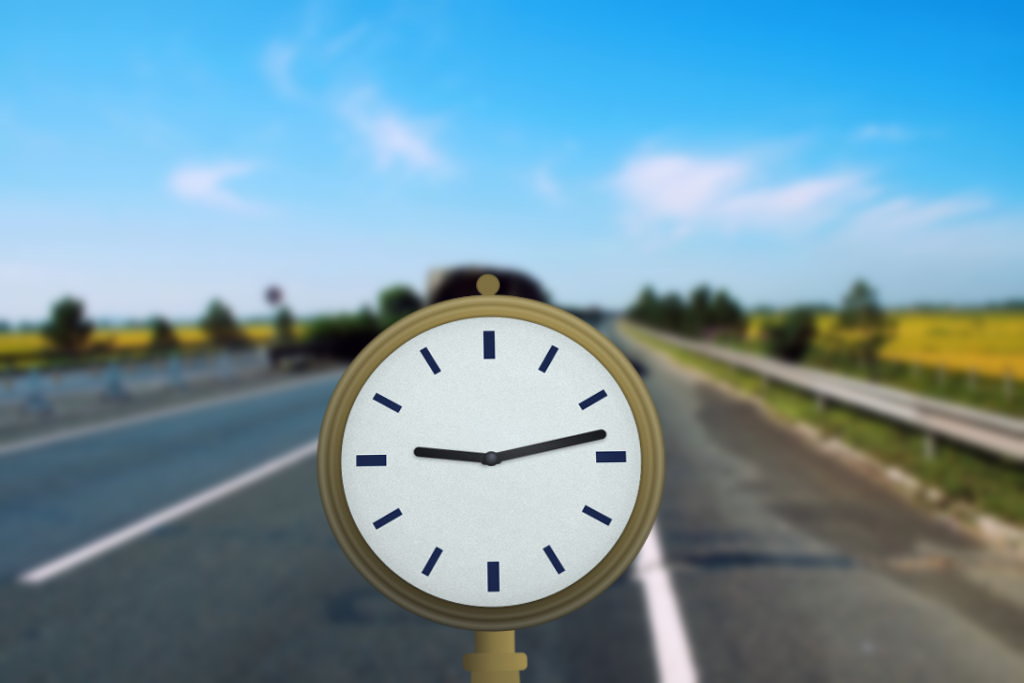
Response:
h=9 m=13
